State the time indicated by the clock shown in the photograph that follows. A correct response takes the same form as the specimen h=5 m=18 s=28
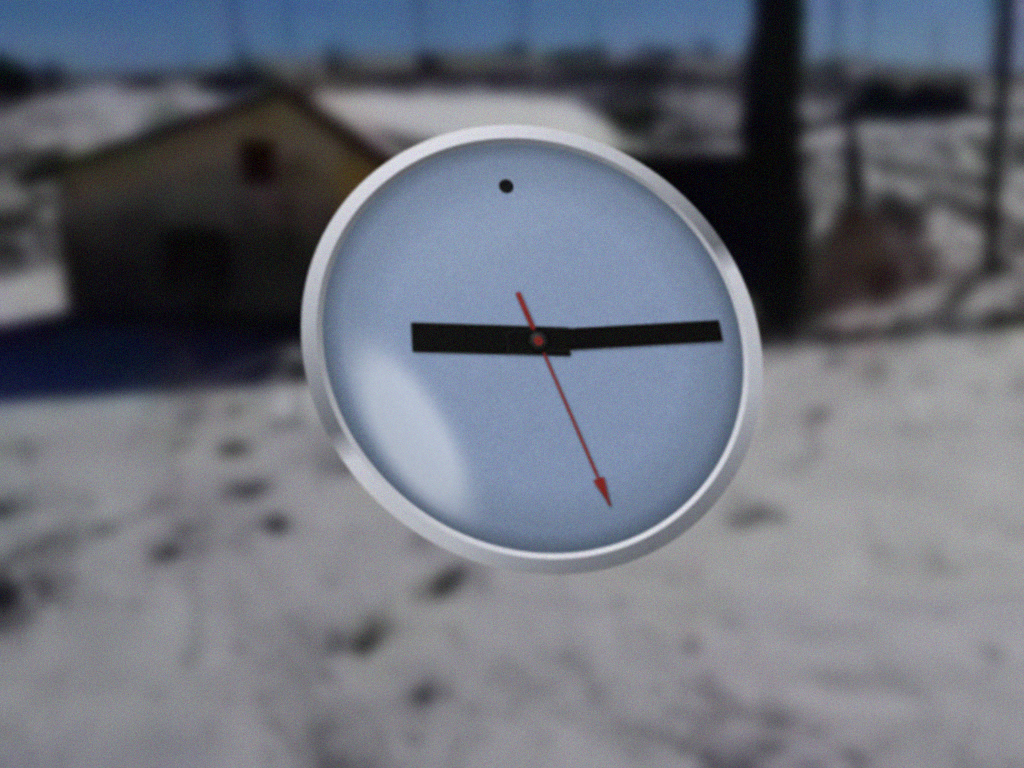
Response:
h=9 m=15 s=28
